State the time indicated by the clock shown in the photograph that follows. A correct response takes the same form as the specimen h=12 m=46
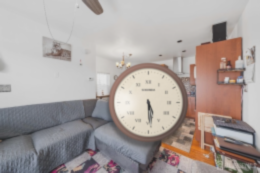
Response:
h=5 m=29
